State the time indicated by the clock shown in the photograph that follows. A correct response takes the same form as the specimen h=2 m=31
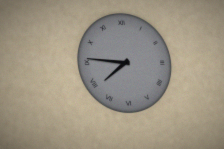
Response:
h=7 m=46
